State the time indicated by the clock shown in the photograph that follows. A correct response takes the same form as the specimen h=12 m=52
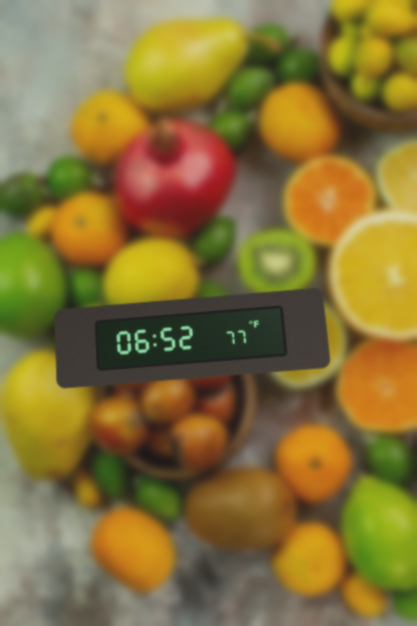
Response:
h=6 m=52
